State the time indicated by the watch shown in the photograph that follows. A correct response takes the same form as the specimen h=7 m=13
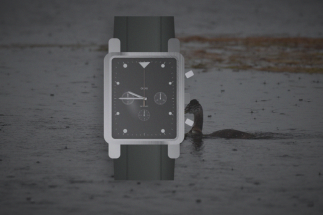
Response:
h=9 m=45
